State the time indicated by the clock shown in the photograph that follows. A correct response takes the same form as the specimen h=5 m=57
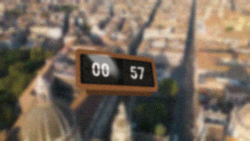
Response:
h=0 m=57
